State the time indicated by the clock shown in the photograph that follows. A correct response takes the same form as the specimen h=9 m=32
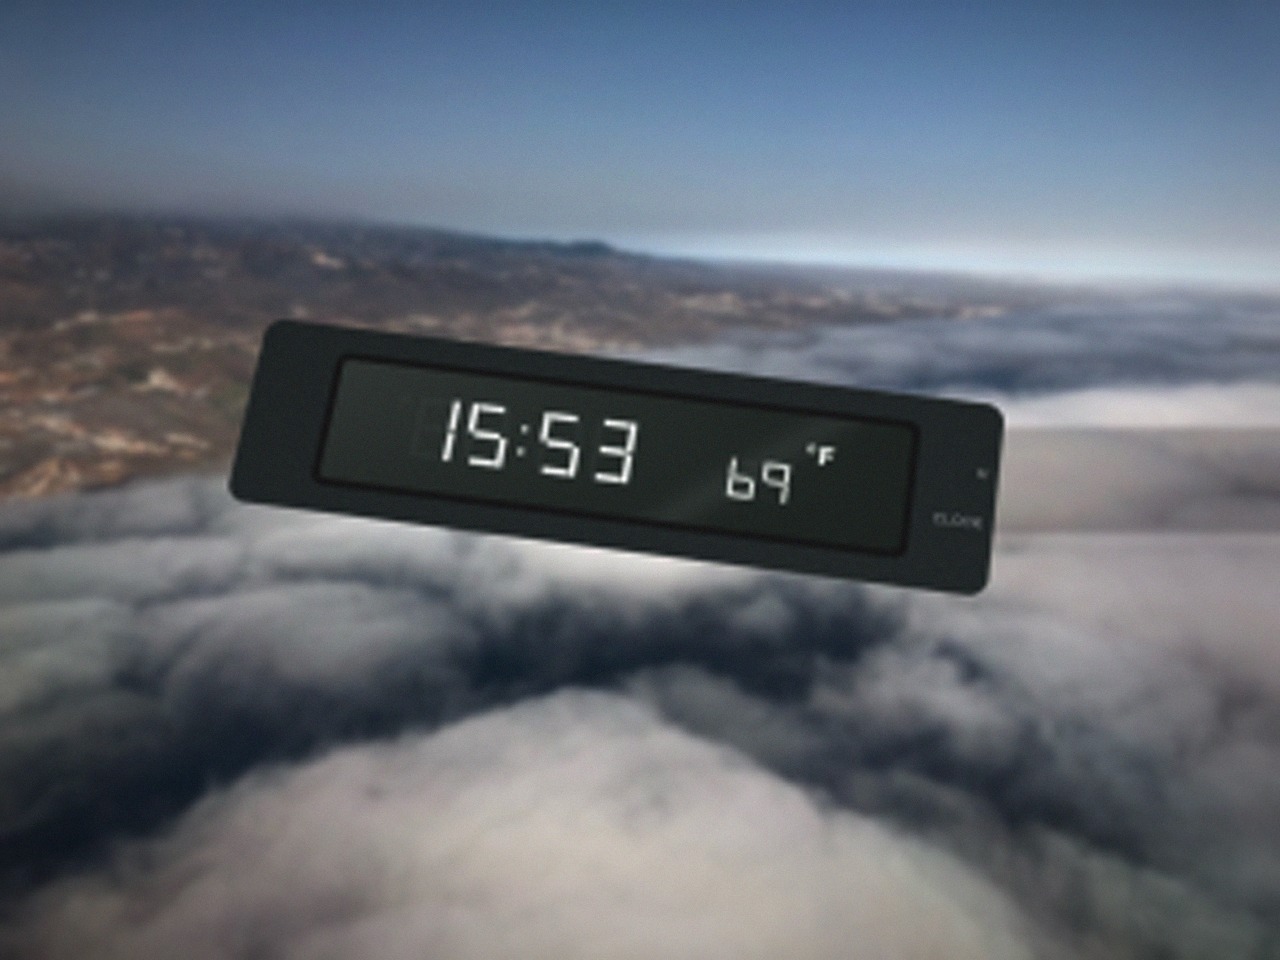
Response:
h=15 m=53
